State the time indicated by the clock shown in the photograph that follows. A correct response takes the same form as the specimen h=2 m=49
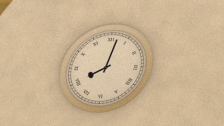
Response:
h=8 m=2
